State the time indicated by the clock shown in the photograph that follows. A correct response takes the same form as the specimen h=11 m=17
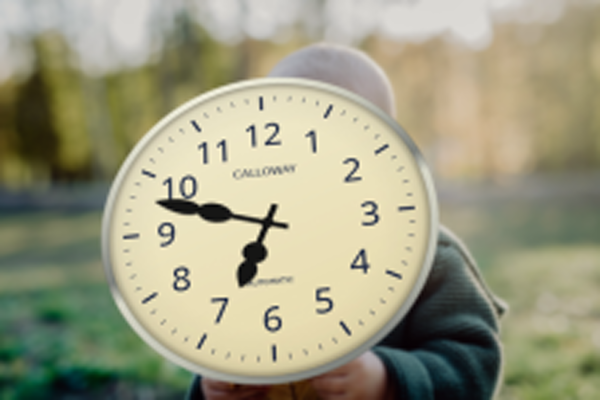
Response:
h=6 m=48
